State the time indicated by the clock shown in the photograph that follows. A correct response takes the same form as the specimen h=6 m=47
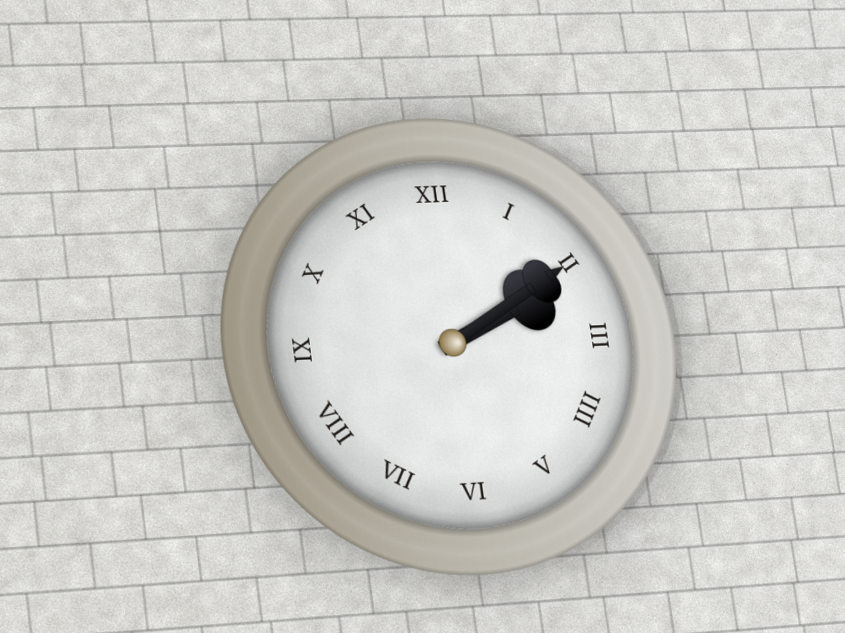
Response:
h=2 m=10
